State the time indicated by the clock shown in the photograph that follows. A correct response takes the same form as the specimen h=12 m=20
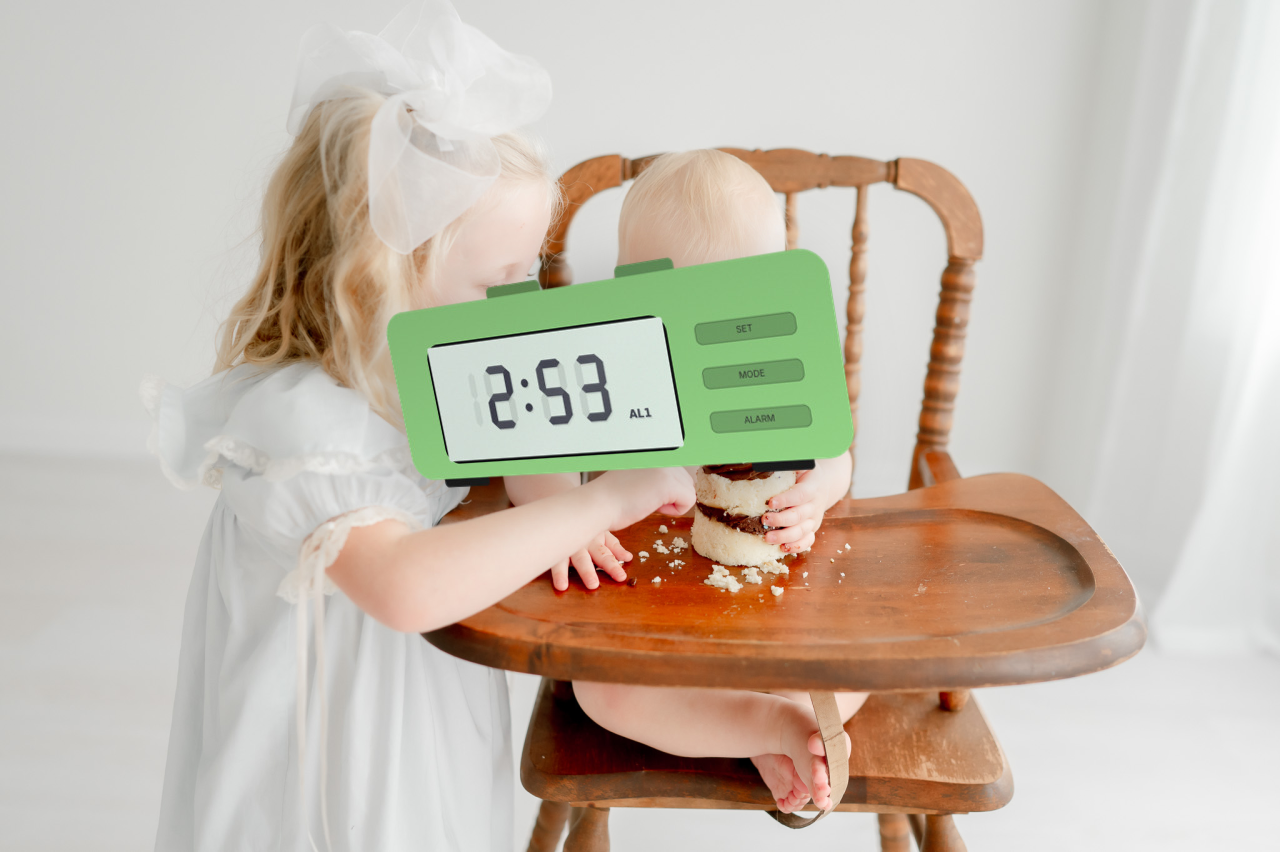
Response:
h=2 m=53
